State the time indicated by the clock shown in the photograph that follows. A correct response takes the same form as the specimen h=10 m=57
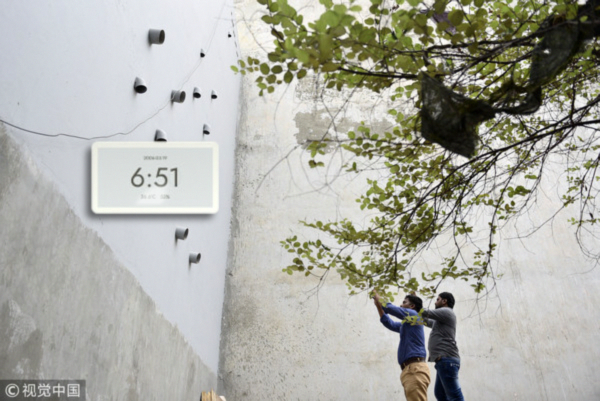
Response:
h=6 m=51
